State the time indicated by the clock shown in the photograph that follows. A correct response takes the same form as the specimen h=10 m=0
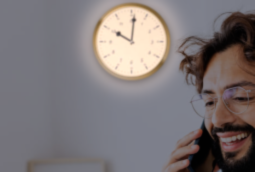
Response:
h=10 m=1
